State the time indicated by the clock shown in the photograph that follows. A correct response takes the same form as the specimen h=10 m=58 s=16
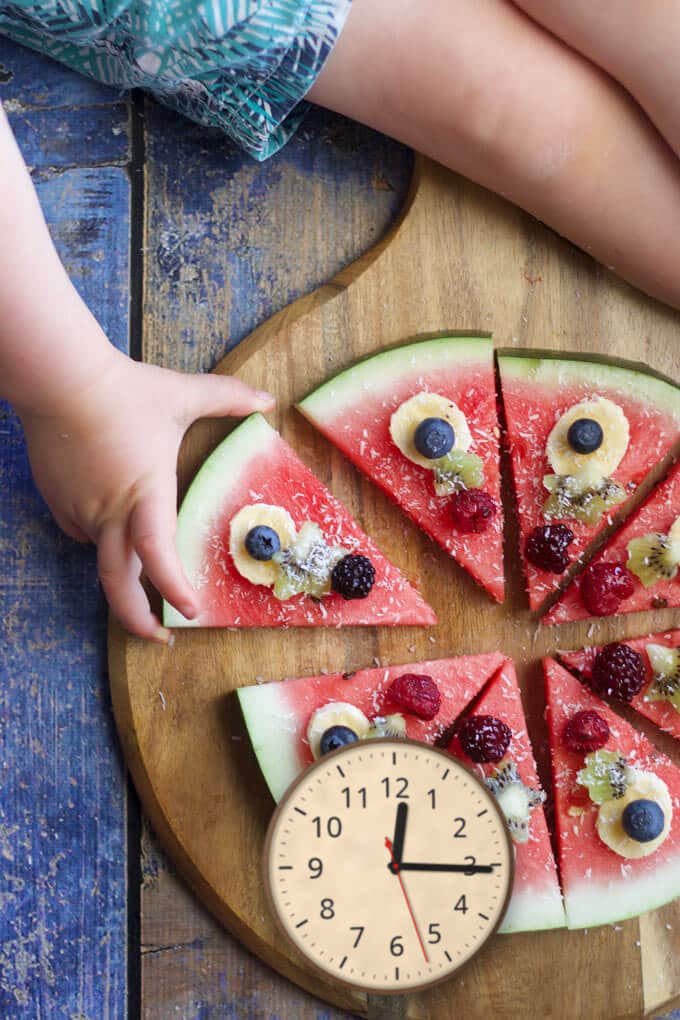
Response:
h=12 m=15 s=27
